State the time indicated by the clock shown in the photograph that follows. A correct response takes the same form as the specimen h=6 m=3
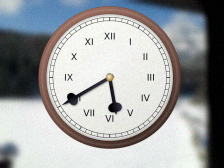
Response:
h=5 m=40
